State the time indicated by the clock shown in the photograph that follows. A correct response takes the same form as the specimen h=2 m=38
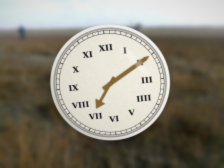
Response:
h=7 m=10
